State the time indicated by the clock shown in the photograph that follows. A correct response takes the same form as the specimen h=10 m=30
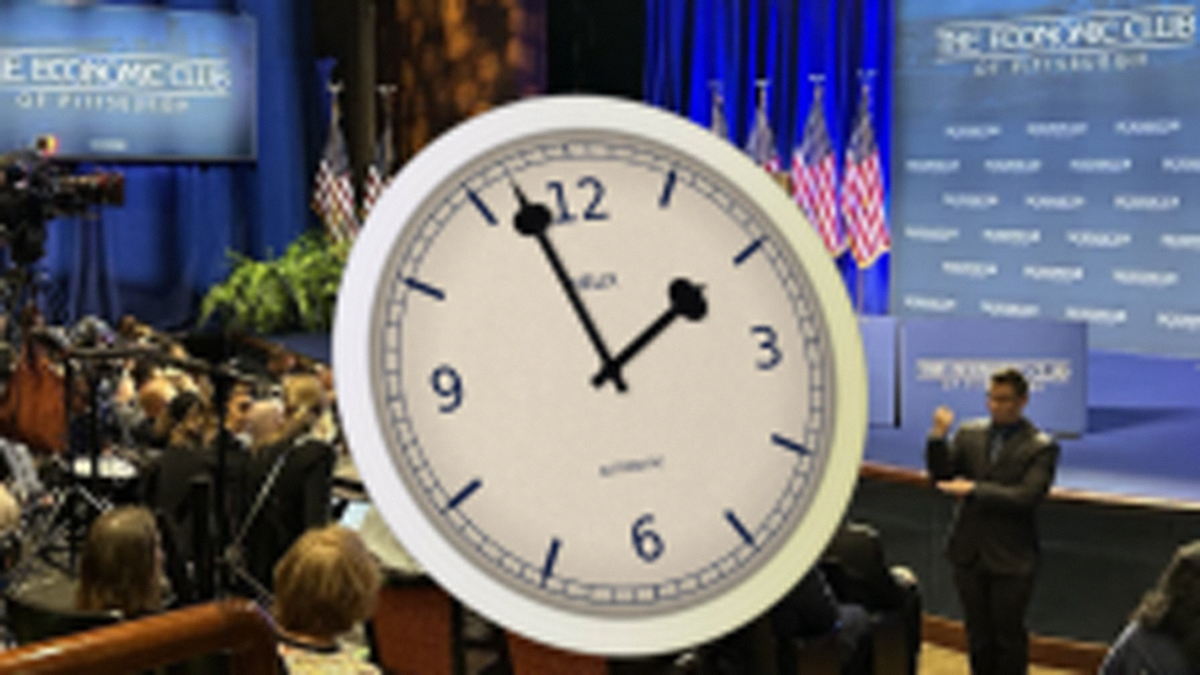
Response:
h=1 m=57
